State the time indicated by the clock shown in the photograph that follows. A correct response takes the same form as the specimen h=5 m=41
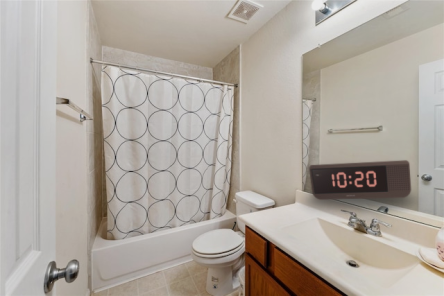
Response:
h=10 m=20
